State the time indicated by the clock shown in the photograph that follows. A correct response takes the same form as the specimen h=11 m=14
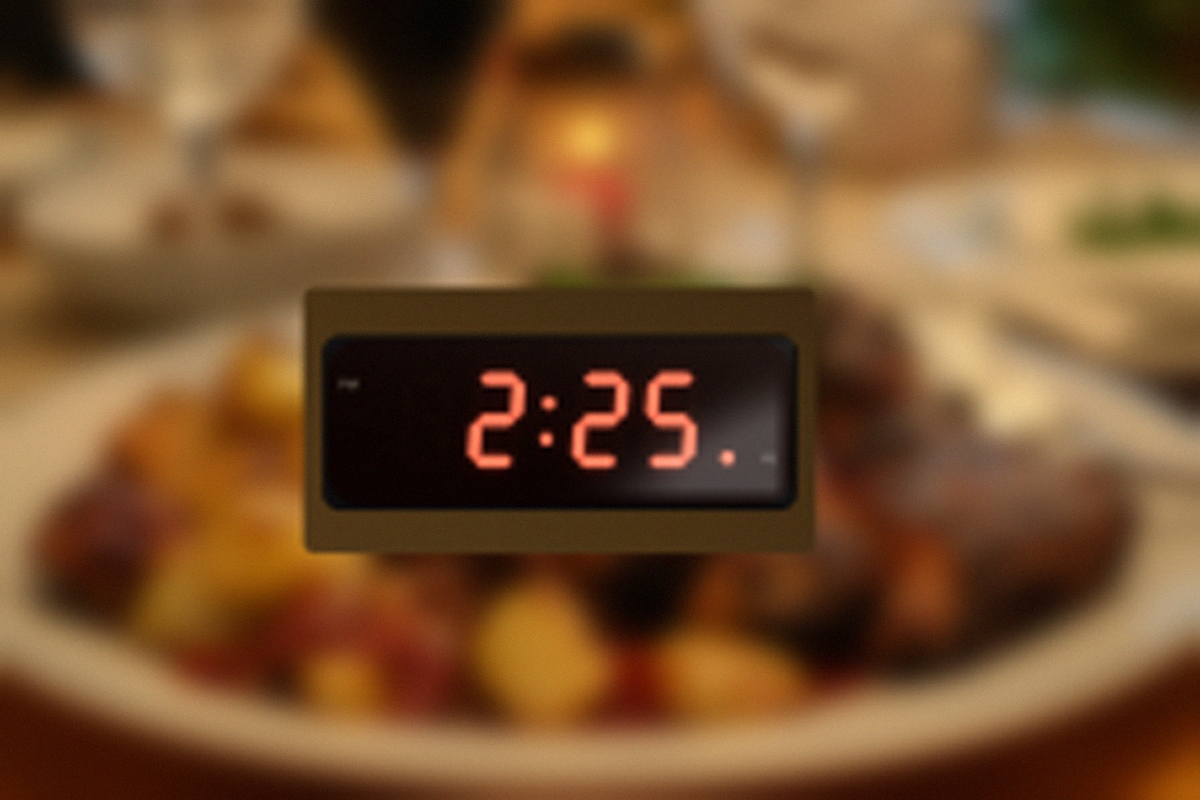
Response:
h=2 m=25
